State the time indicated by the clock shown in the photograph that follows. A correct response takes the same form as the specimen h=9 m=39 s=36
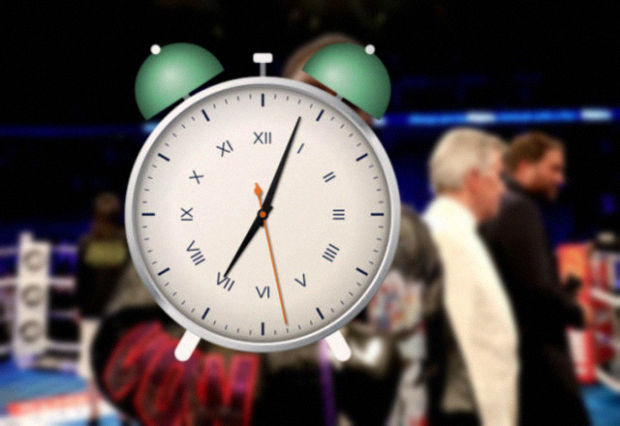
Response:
h=7 m=3 s=28
